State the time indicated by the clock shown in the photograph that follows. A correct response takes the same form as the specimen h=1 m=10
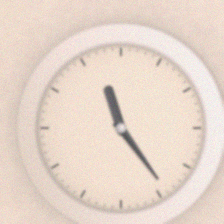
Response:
h=11 m=24
